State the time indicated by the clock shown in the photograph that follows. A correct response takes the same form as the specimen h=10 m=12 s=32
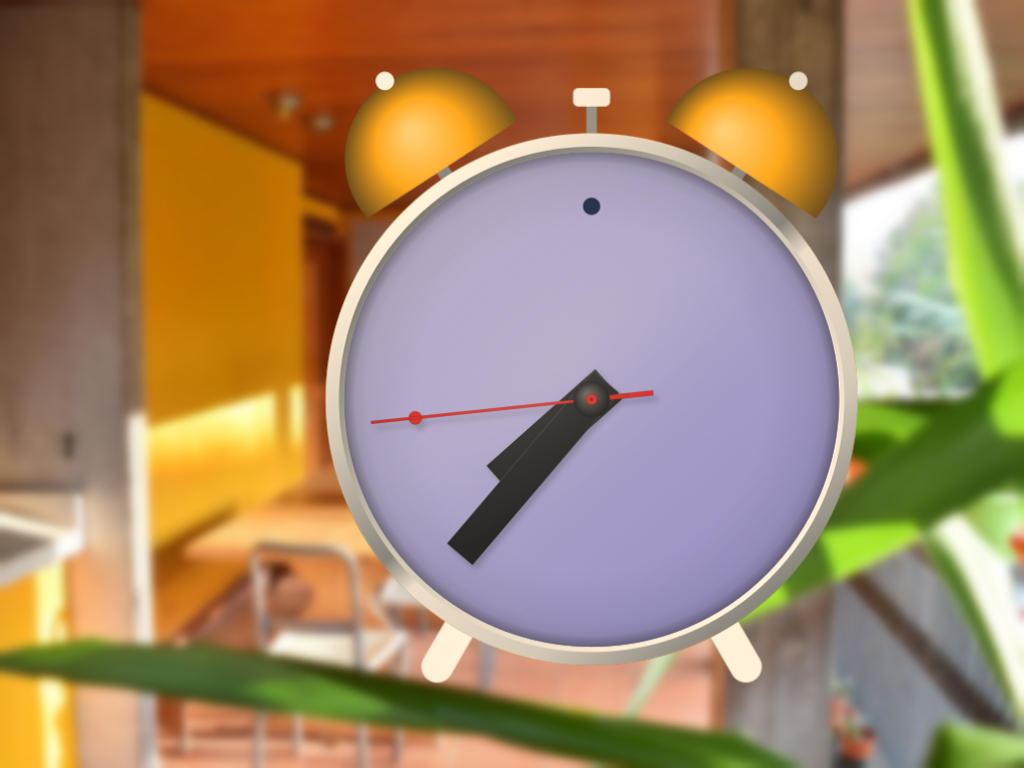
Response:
h=7 m=36 s=44
